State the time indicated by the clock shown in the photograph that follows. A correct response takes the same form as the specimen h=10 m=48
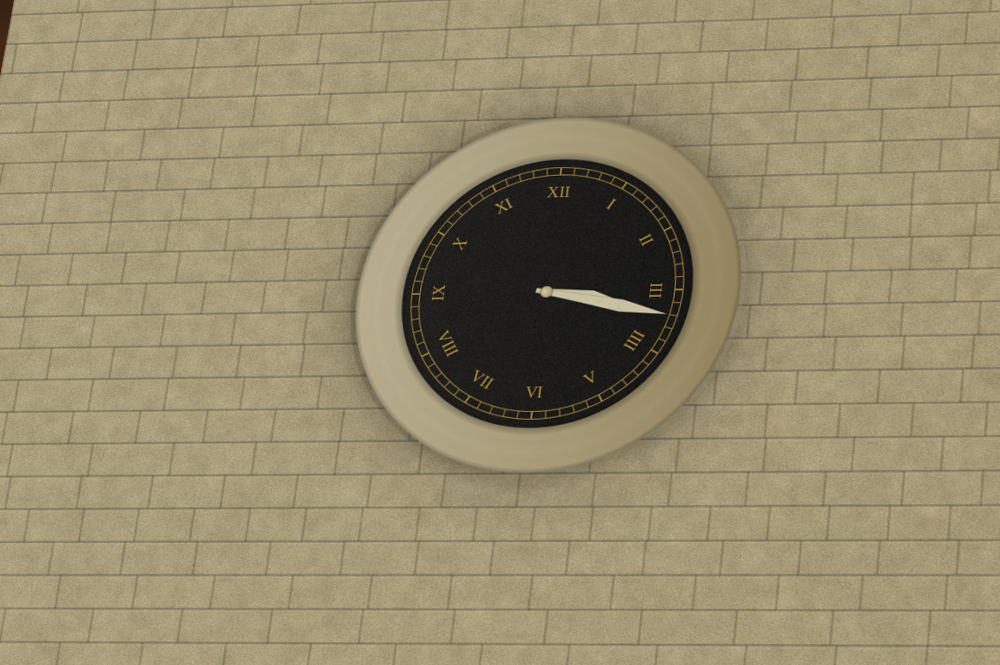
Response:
h=3 m=17
